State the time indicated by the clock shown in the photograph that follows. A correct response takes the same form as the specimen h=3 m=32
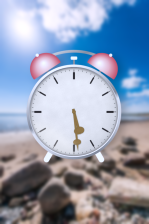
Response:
h=5 m=29
